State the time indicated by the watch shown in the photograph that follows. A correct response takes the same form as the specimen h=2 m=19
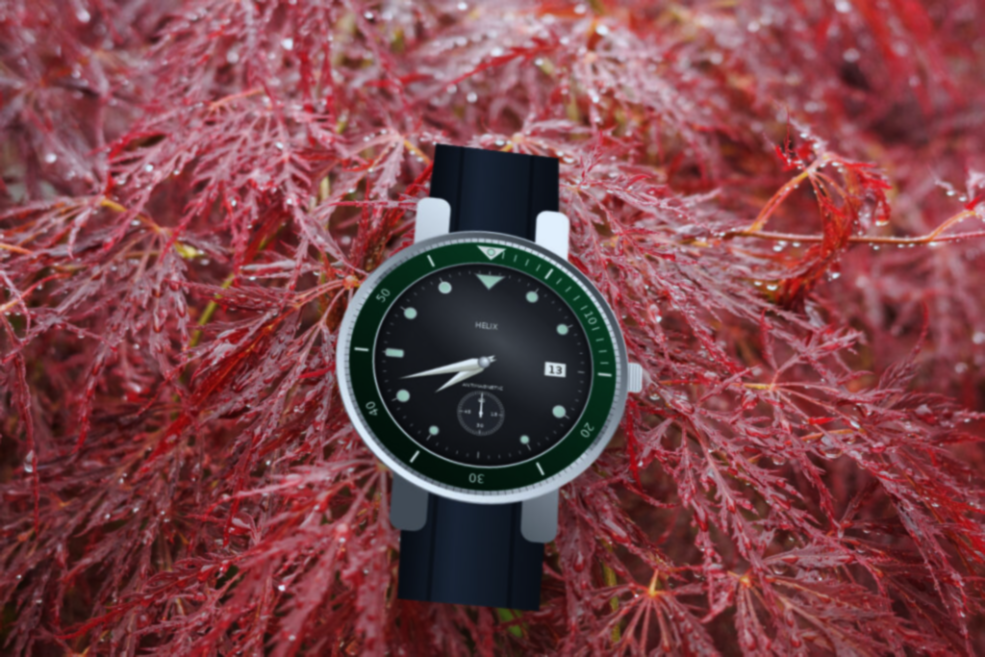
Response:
h=7 m=42
